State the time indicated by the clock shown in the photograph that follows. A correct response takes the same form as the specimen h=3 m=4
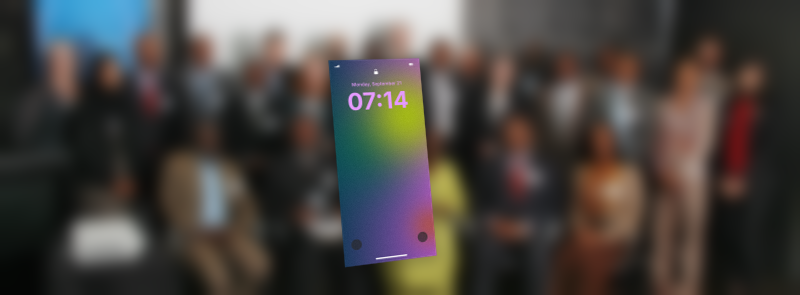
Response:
h=7 m=14
